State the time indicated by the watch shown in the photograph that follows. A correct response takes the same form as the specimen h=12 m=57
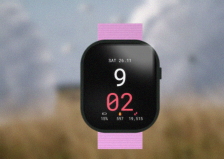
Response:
h=9 m=2
